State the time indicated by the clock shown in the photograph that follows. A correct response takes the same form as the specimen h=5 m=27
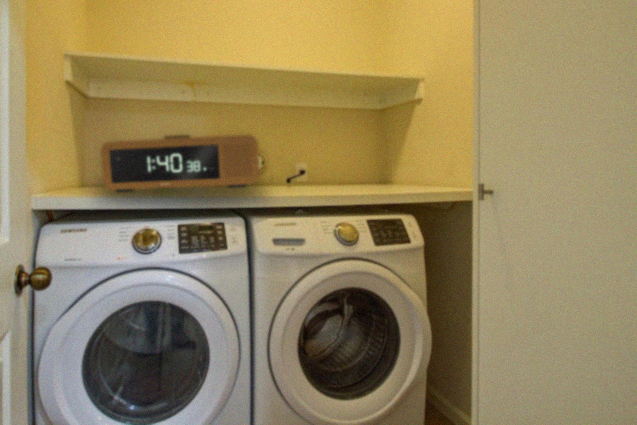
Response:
h=1 m=40
